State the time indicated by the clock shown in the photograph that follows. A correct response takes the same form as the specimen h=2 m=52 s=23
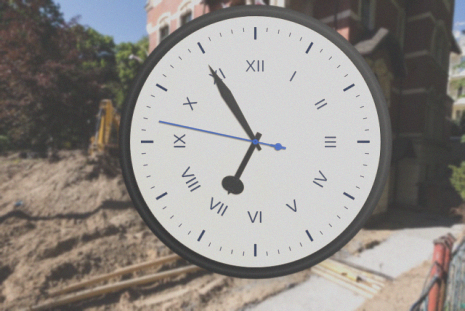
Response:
h=6 m=54 s=47
